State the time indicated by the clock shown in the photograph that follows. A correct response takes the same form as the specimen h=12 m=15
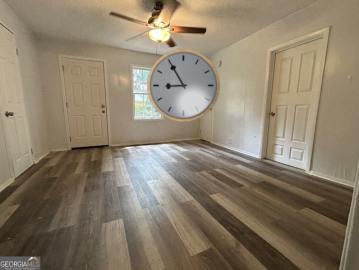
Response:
h=8 m=55
